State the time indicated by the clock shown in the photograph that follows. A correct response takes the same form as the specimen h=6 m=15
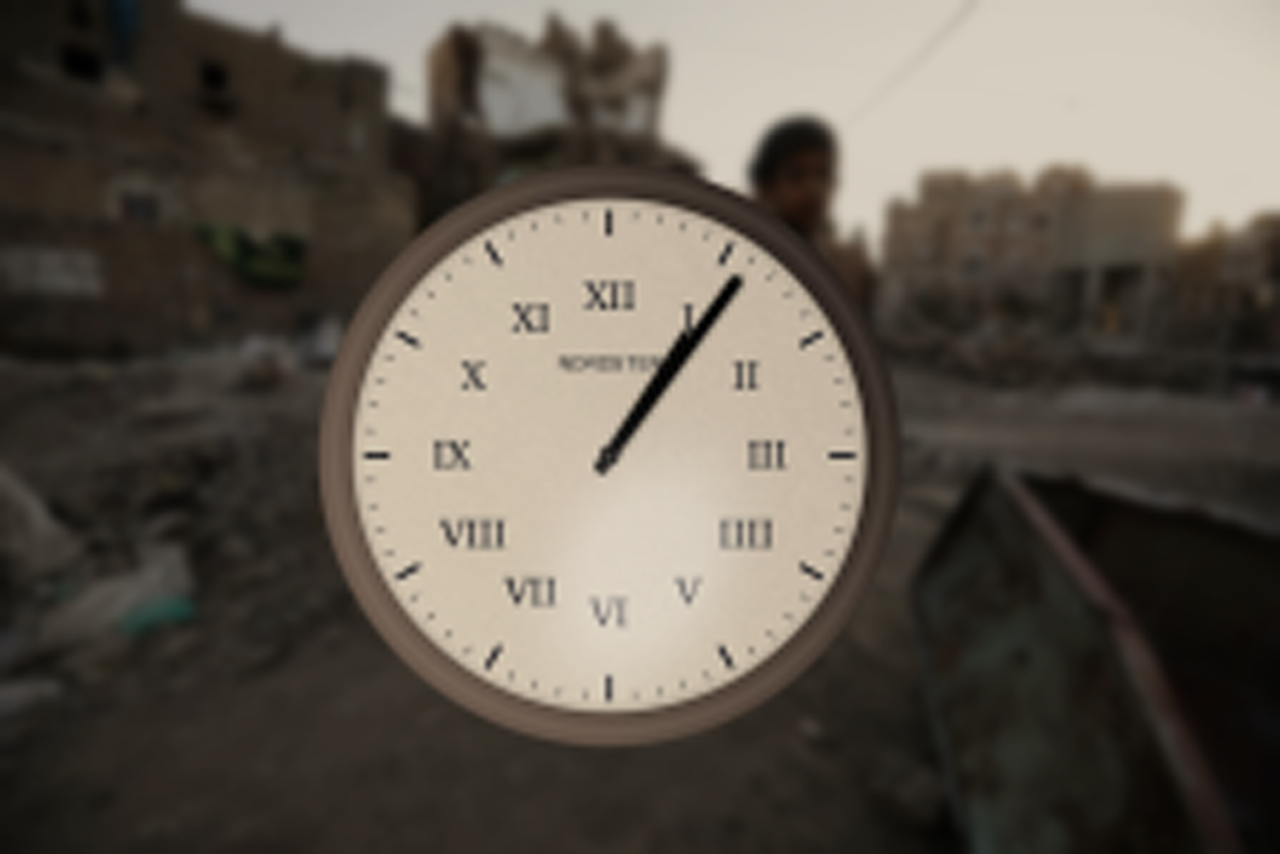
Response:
h=1 m=6
